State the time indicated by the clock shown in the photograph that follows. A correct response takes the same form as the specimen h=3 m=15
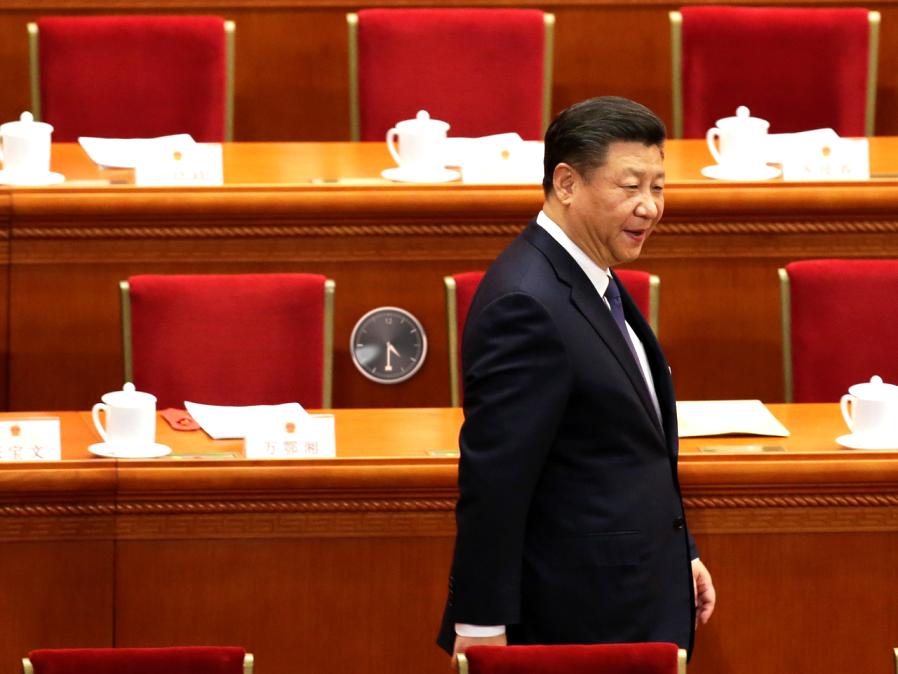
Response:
h=4 m=30
